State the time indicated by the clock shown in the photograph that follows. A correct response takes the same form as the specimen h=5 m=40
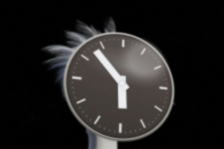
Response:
h=5 m=53
